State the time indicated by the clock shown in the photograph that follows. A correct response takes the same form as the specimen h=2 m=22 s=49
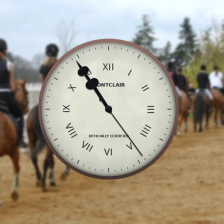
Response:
h=10 m=54 s=24
